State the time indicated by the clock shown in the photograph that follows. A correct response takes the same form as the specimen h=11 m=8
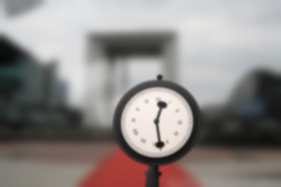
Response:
h=12 m=28
